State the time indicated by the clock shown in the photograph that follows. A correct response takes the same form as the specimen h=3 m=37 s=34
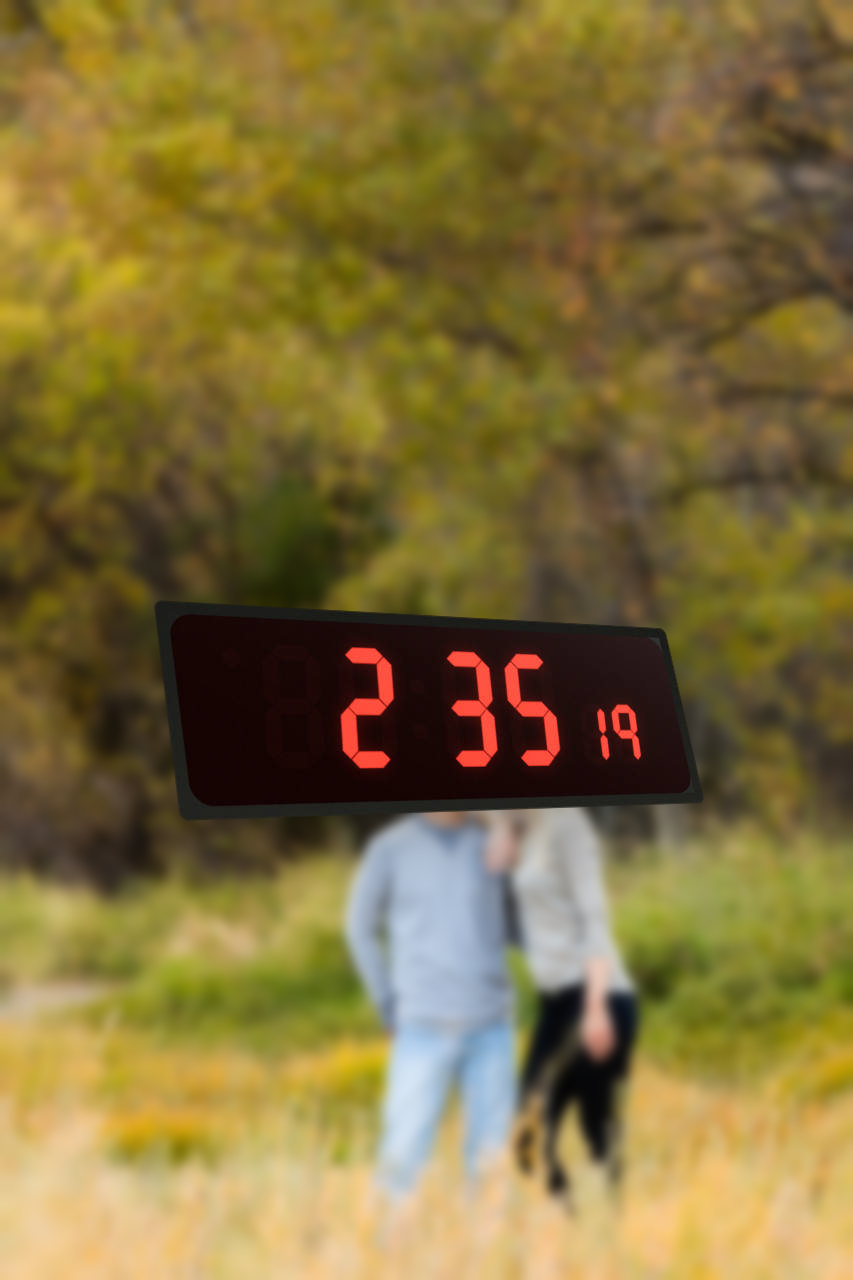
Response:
h=2 m=35 s=19
